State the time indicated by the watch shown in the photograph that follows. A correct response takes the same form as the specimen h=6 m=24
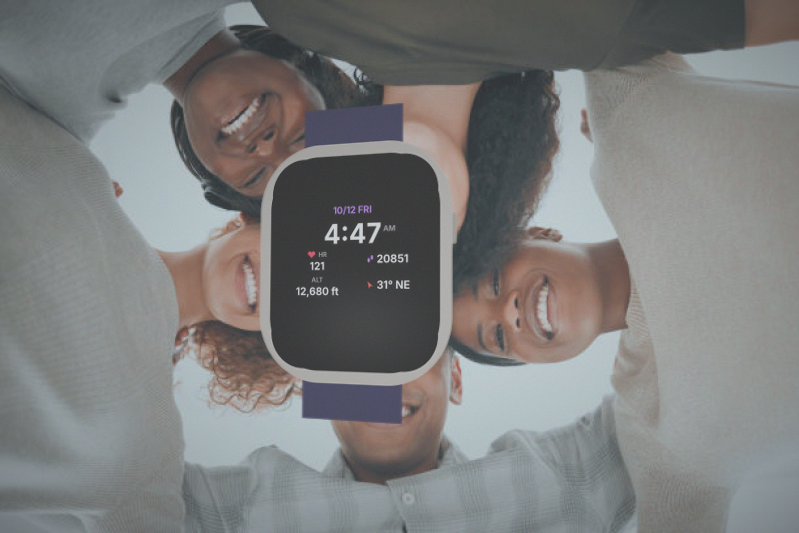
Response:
h=4 m=47
